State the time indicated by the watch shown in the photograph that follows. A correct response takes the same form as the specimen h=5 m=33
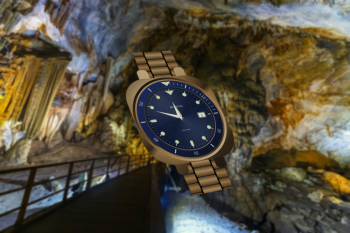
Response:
h=11 m=49
